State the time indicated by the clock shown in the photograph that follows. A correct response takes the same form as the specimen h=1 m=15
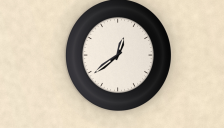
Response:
h=12 m=39
